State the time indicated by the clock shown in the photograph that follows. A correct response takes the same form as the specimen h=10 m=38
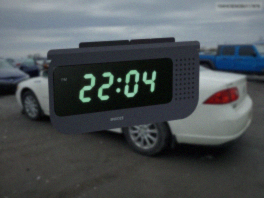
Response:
h=22 m=4
